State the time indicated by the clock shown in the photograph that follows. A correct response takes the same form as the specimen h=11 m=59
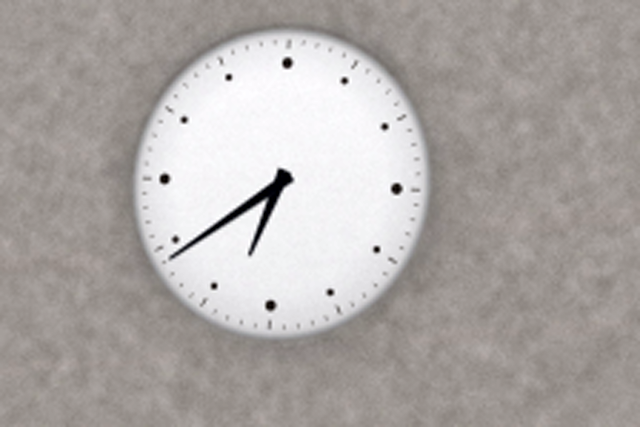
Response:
h=6 m=39
